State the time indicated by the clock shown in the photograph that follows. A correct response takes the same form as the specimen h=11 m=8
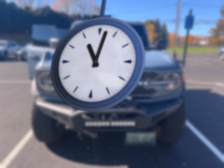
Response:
h=11 m=2
